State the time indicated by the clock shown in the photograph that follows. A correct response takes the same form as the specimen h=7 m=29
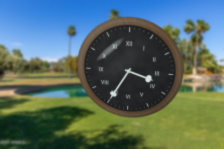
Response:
h=3 m=35
